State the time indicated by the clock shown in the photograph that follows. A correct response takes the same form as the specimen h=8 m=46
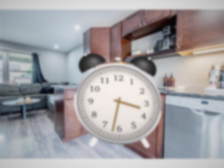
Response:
h=3 m=32
